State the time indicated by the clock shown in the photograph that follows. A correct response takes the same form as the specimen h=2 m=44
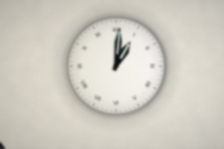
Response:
h=1 m=1
